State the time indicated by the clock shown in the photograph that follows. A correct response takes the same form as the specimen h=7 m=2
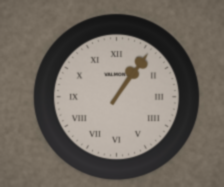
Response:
h=1 m=6
